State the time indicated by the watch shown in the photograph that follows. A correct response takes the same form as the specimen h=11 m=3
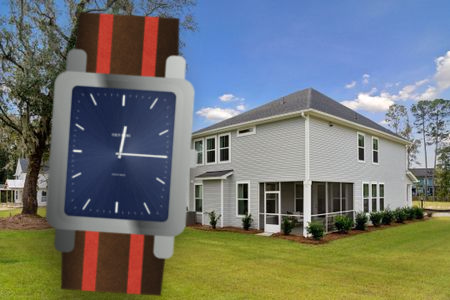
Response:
h=12 m=15
